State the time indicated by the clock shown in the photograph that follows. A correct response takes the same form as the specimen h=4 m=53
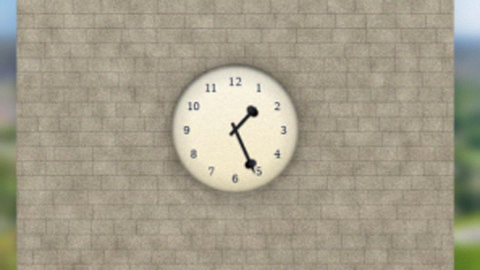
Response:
h=1 m=26
